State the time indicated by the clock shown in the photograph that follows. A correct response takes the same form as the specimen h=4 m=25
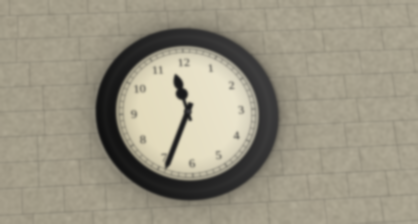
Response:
h=11 m=34
